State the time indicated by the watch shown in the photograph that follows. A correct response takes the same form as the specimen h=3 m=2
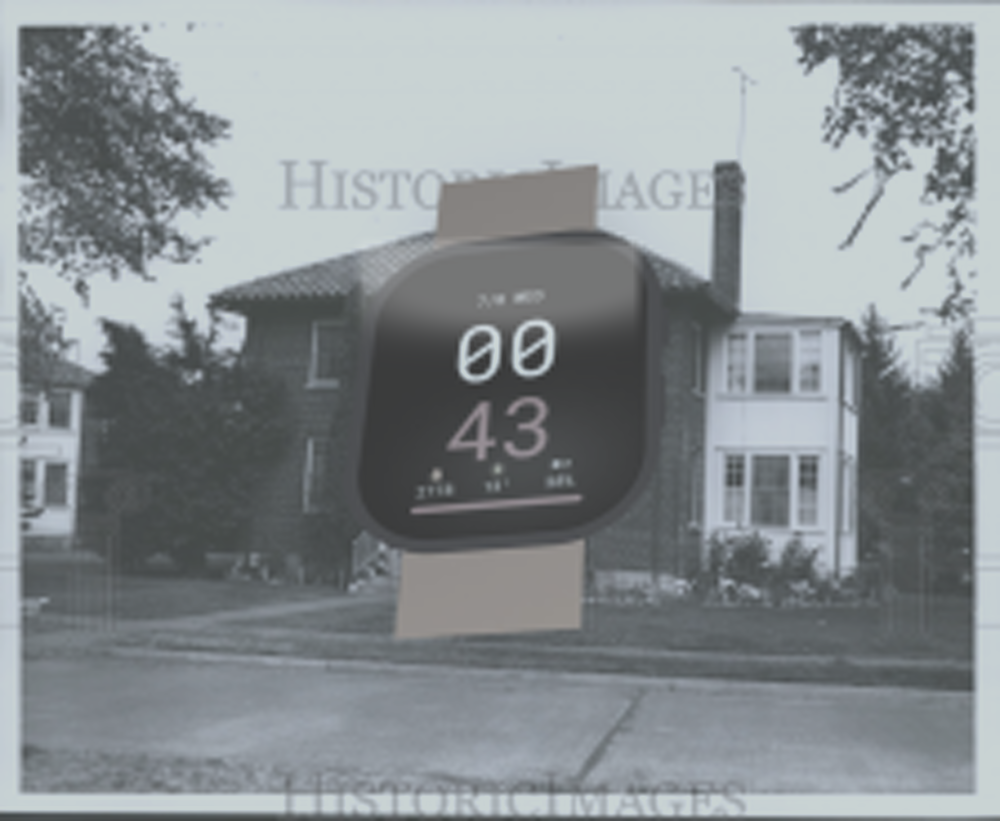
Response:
h=0 m=43
